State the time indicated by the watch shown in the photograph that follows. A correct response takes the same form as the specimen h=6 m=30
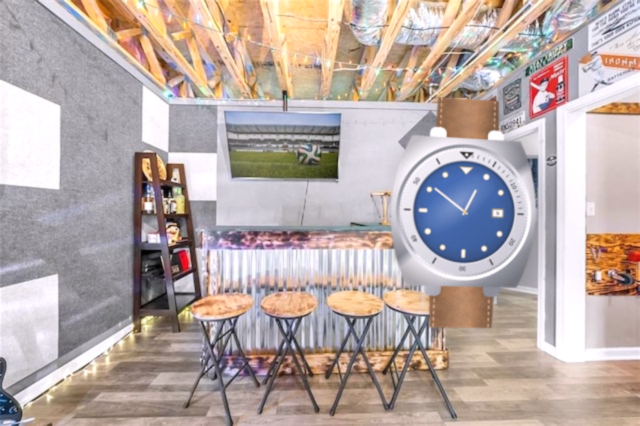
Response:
h=12 m=51
